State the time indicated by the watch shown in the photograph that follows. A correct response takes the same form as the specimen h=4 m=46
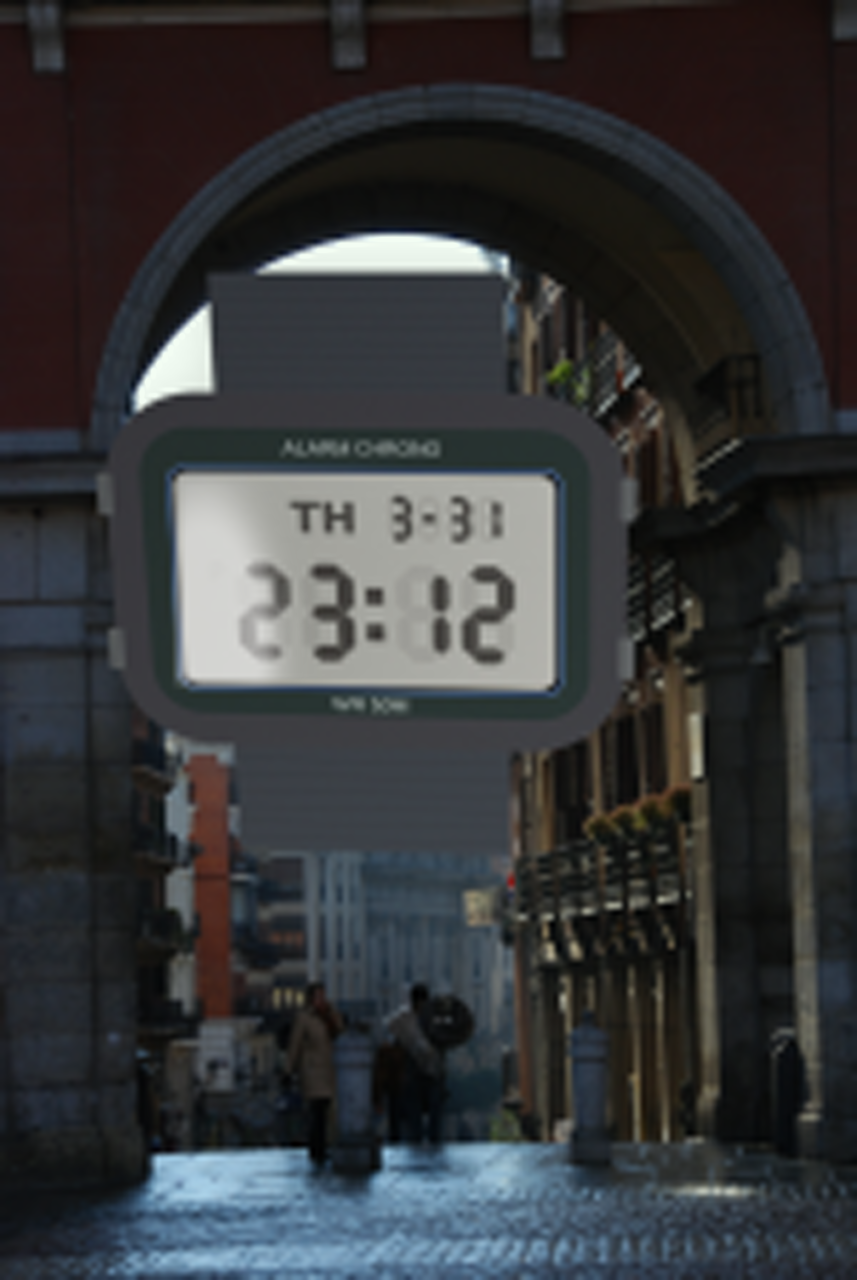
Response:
h=23 m=12
